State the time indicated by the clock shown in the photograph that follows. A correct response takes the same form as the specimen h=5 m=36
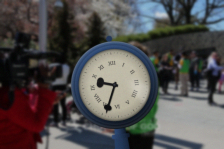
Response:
h=9 m=34
